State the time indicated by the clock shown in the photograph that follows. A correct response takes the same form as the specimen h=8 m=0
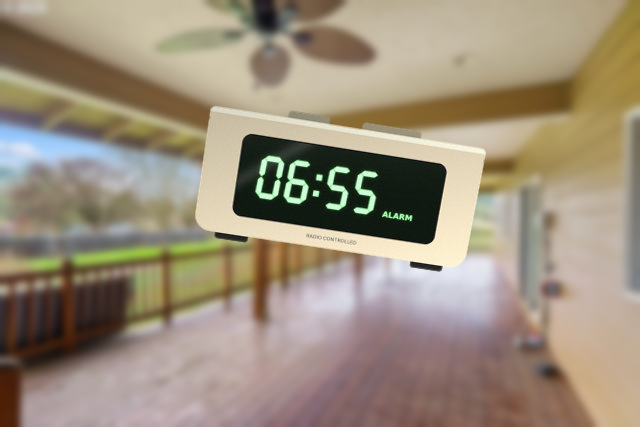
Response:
h=6 m=55
